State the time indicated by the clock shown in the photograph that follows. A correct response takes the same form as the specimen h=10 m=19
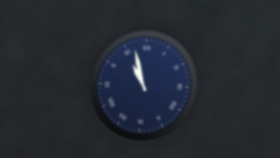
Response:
h=10 m=57
